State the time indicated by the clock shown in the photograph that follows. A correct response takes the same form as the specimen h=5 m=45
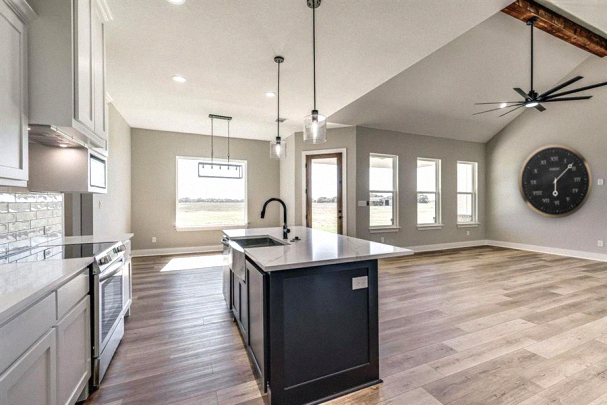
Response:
h=6 m=8
